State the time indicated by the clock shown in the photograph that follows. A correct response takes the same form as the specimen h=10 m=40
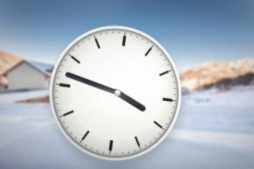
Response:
h=3 m=47
